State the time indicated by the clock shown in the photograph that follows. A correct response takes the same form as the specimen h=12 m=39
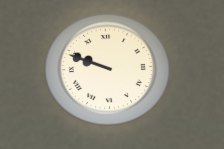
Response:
h=9 m=49
